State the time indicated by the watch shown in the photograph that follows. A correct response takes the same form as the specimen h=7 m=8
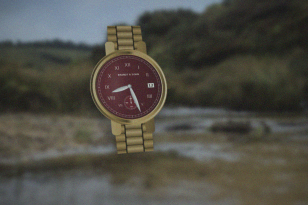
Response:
h=8 m=27
